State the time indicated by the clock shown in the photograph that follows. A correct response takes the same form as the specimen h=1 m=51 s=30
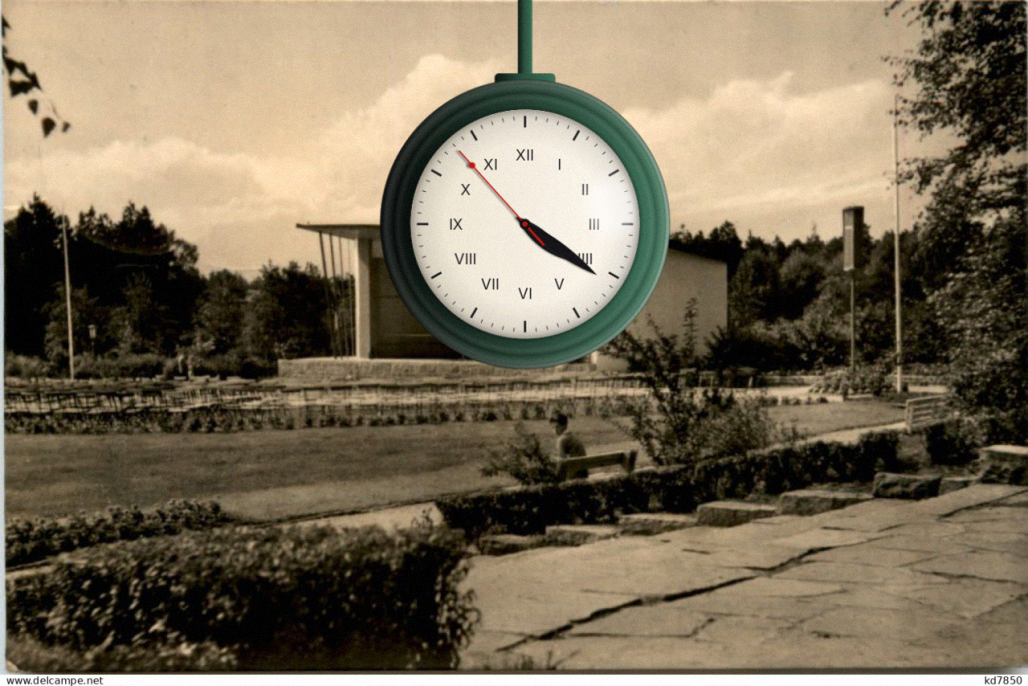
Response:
h=4 m=20 s=53
